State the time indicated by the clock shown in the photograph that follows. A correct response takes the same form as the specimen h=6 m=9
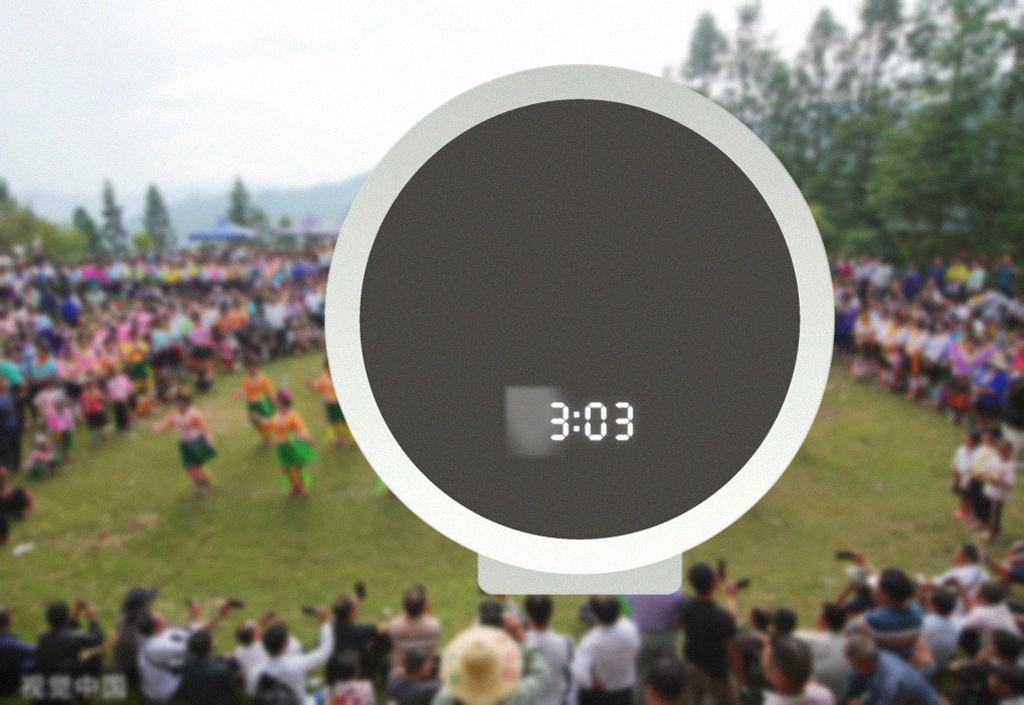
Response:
h=3 m=3
